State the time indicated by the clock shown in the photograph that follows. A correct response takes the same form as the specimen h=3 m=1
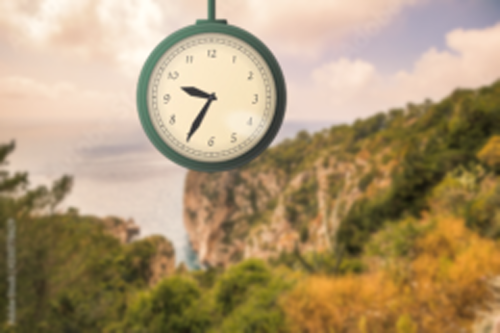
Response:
h=9 m=35
